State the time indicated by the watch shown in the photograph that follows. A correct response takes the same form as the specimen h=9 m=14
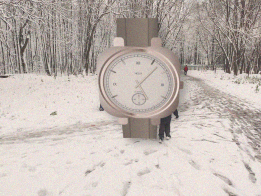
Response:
h=5 m=7
